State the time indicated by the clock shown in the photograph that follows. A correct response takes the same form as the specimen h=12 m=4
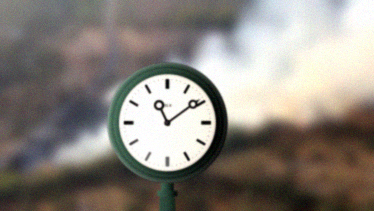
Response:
h=11 m=9
